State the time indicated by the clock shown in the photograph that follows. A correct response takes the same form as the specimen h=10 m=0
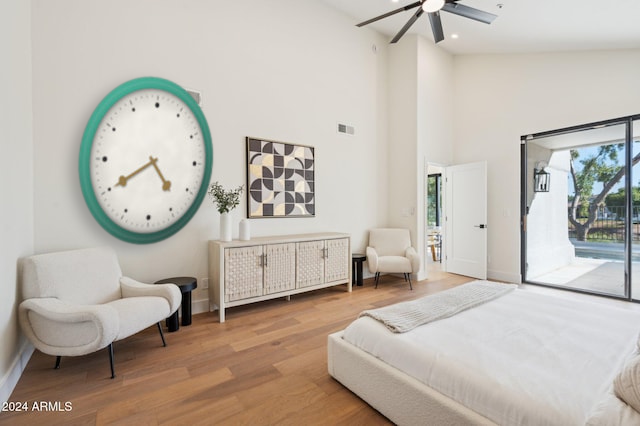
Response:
h=4 m=40
